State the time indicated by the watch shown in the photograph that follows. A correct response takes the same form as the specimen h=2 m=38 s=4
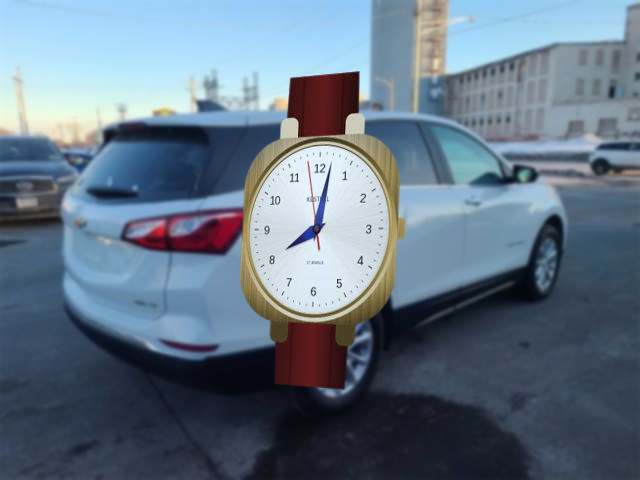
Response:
h=8 m=1 s=58
